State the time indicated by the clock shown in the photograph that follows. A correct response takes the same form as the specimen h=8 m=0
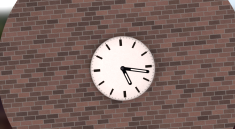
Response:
h=5 m=17
